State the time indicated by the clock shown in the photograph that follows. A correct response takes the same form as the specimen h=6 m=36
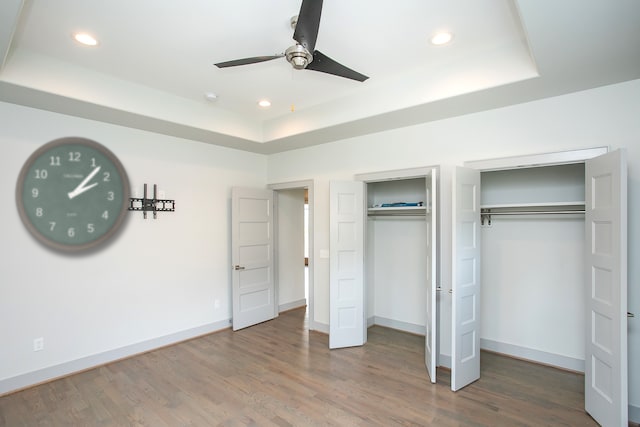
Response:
h=2 m=7
